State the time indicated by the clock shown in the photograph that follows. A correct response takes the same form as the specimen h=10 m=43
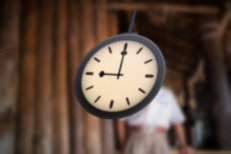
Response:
h=9 m=0
